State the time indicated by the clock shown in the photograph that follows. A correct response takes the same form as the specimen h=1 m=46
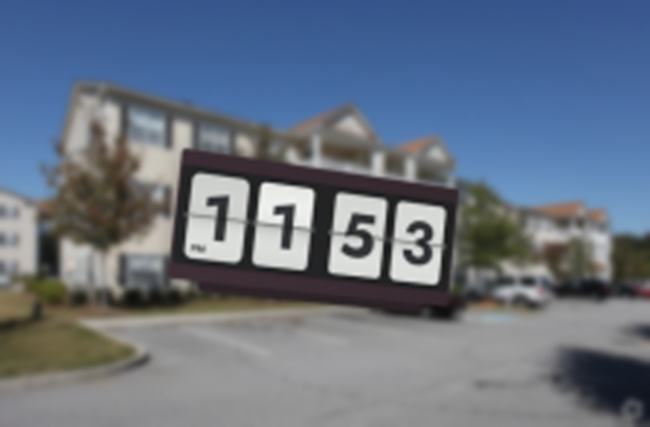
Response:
h=11 m=53
